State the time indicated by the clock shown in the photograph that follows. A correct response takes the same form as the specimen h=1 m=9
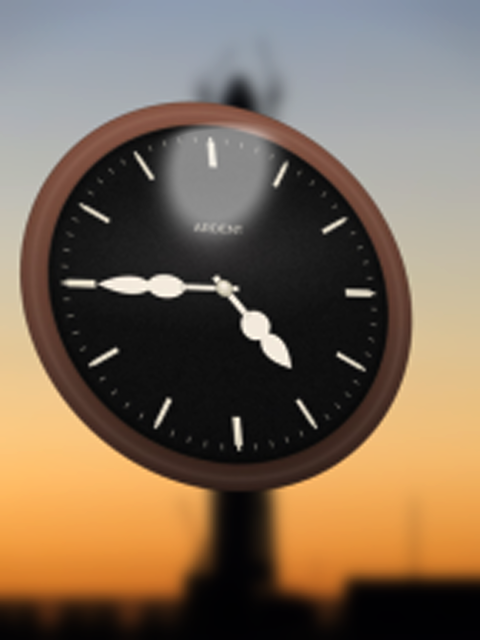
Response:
h=4 m=45
